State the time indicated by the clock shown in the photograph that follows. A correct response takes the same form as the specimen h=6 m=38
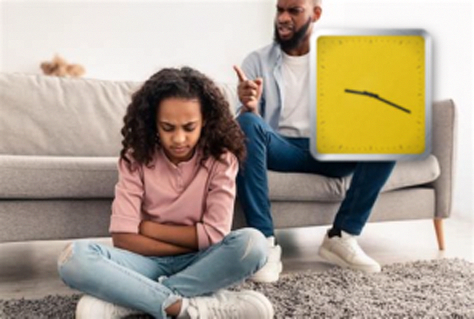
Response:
h=9 m=19
